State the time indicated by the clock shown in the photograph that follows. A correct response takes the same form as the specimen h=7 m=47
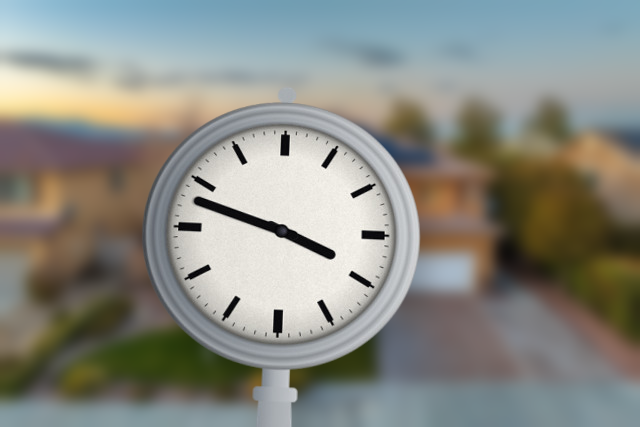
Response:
h=3 m=48
